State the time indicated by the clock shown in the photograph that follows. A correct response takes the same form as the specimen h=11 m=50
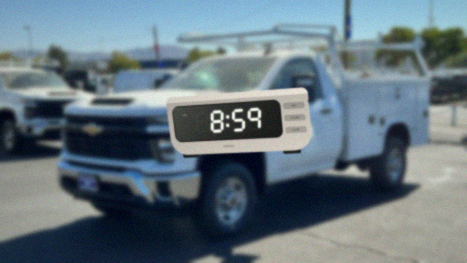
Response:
h=8 m=59
